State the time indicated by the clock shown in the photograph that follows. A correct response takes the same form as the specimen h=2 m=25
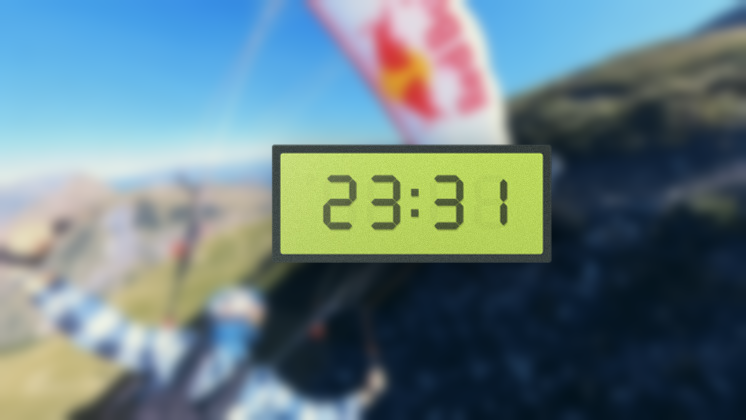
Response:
h=23 m=31
